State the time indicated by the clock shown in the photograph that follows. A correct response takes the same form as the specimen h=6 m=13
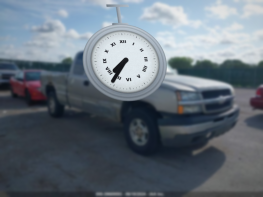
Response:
h=7 m=36
